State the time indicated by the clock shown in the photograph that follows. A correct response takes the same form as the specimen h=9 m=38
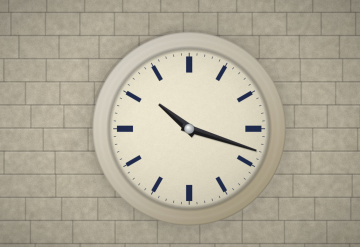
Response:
h=10 m=18
